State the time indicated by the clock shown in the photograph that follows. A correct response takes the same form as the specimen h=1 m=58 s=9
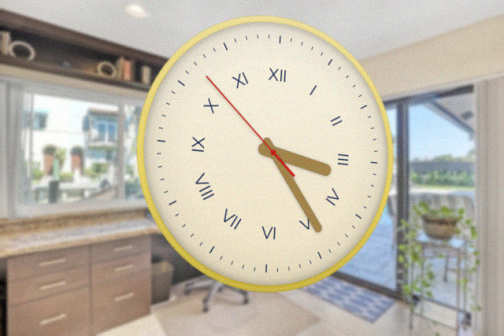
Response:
h=3 m=23 s=52
